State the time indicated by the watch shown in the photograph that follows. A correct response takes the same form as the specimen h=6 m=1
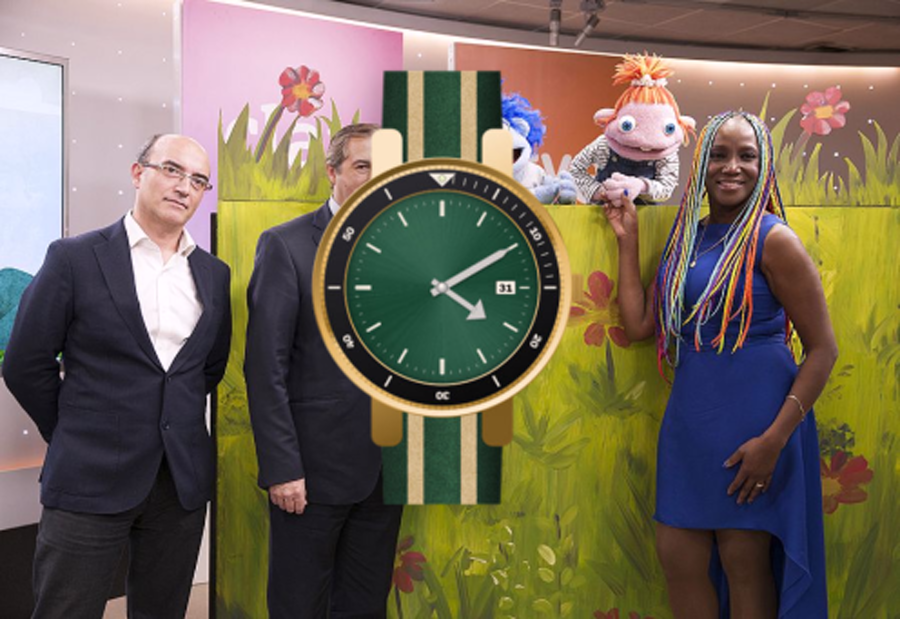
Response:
h=4 m=10
